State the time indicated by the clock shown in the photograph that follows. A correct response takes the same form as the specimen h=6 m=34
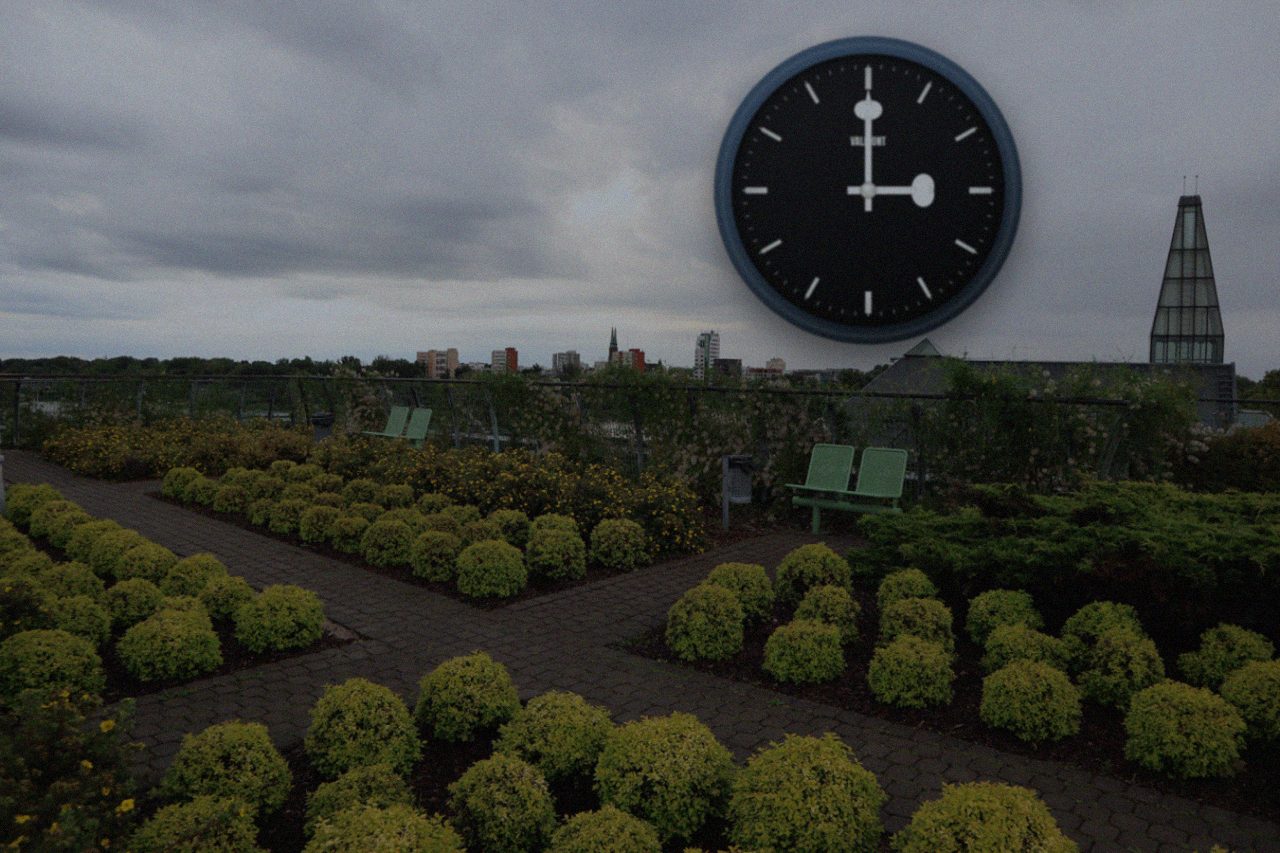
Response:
h=3 m=0
